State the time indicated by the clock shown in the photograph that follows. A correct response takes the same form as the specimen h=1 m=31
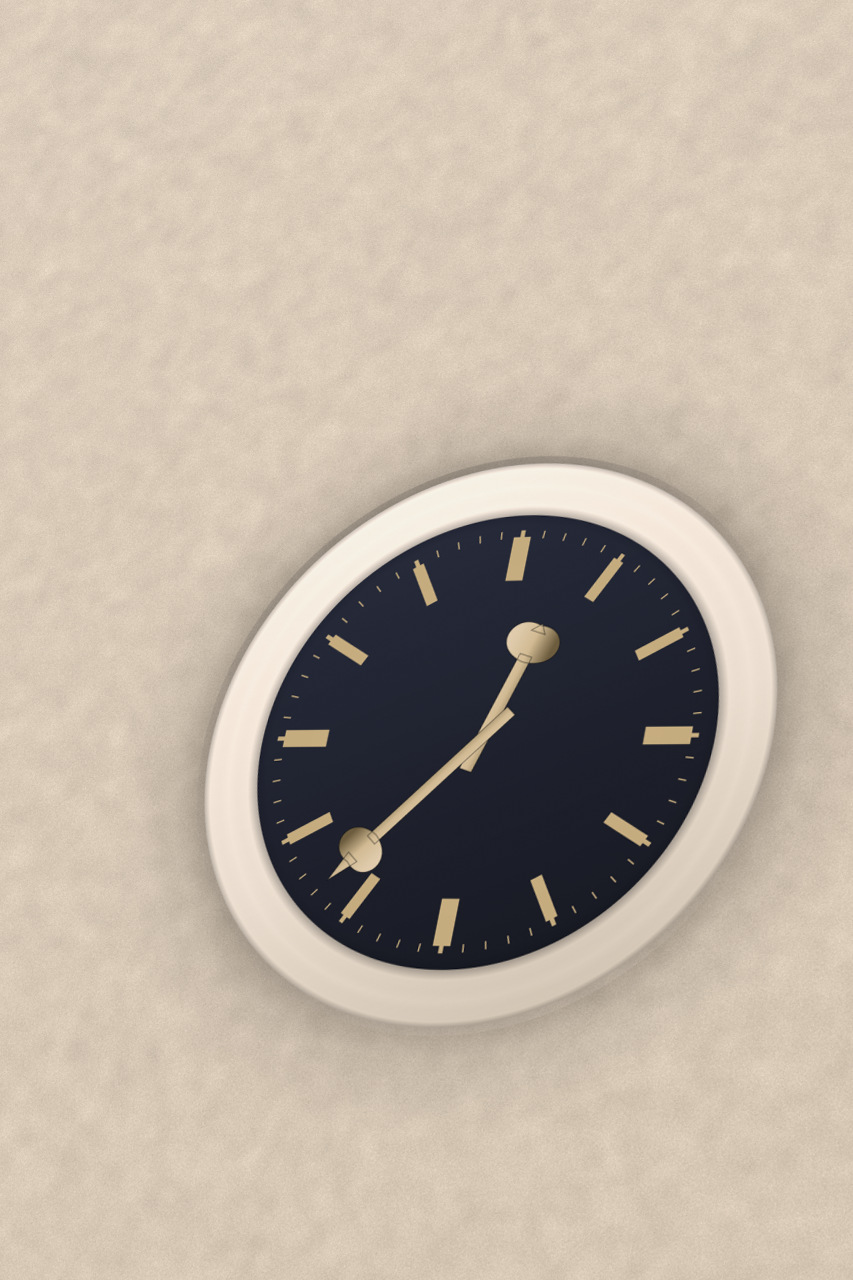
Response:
h=12 m=37
